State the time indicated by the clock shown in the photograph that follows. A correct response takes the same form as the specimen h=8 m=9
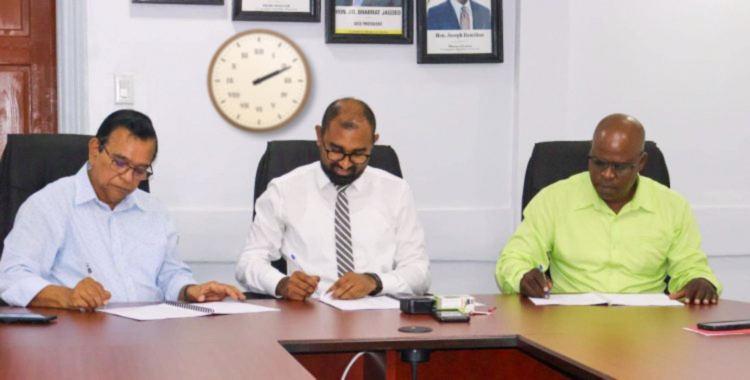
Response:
h=2 m=11
